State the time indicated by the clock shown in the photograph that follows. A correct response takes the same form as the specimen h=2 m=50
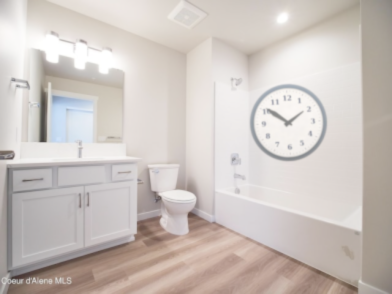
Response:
h=1 m=51
